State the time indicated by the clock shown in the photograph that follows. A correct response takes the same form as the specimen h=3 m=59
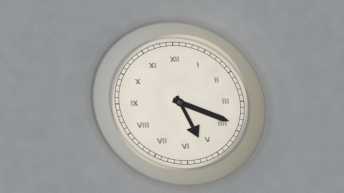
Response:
h=5 m=19
